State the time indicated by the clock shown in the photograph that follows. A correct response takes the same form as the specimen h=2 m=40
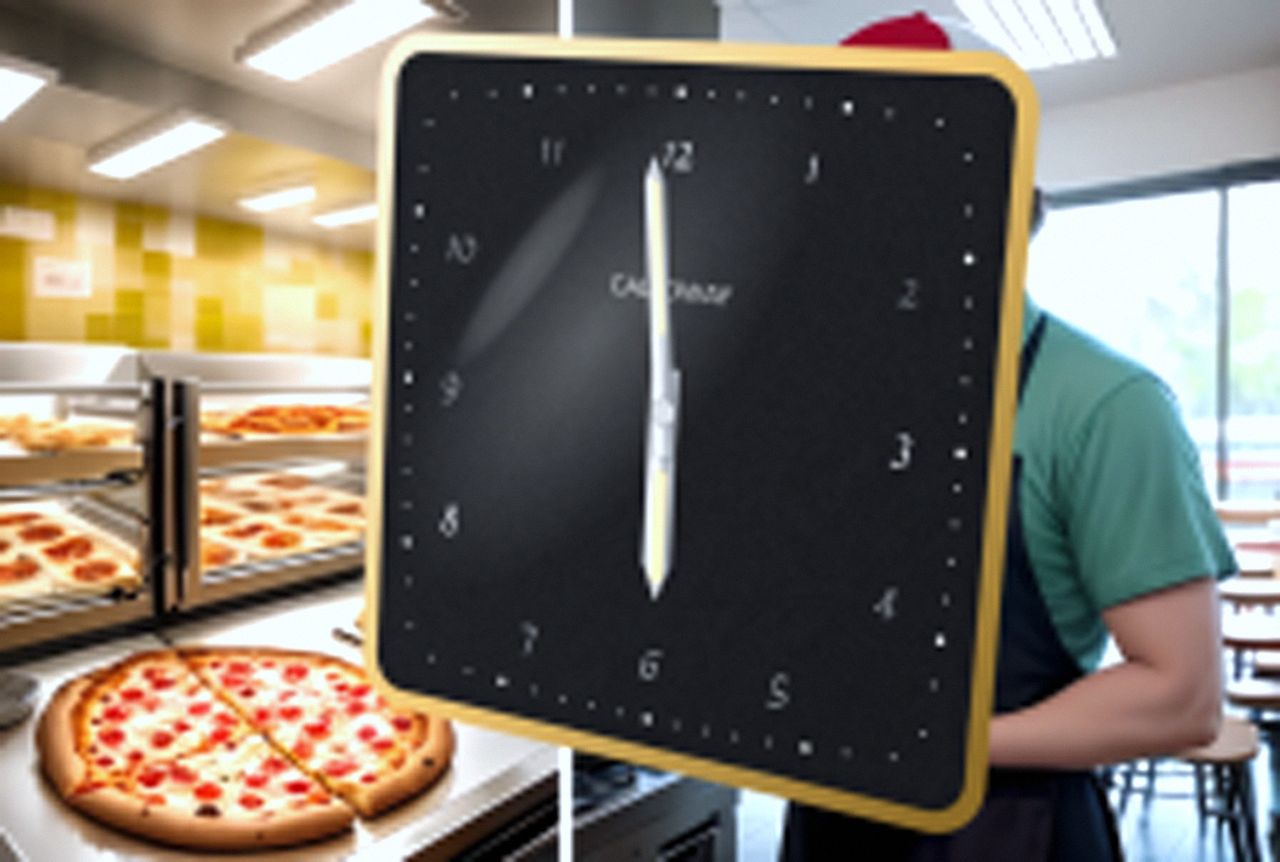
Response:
h=5 m=59
